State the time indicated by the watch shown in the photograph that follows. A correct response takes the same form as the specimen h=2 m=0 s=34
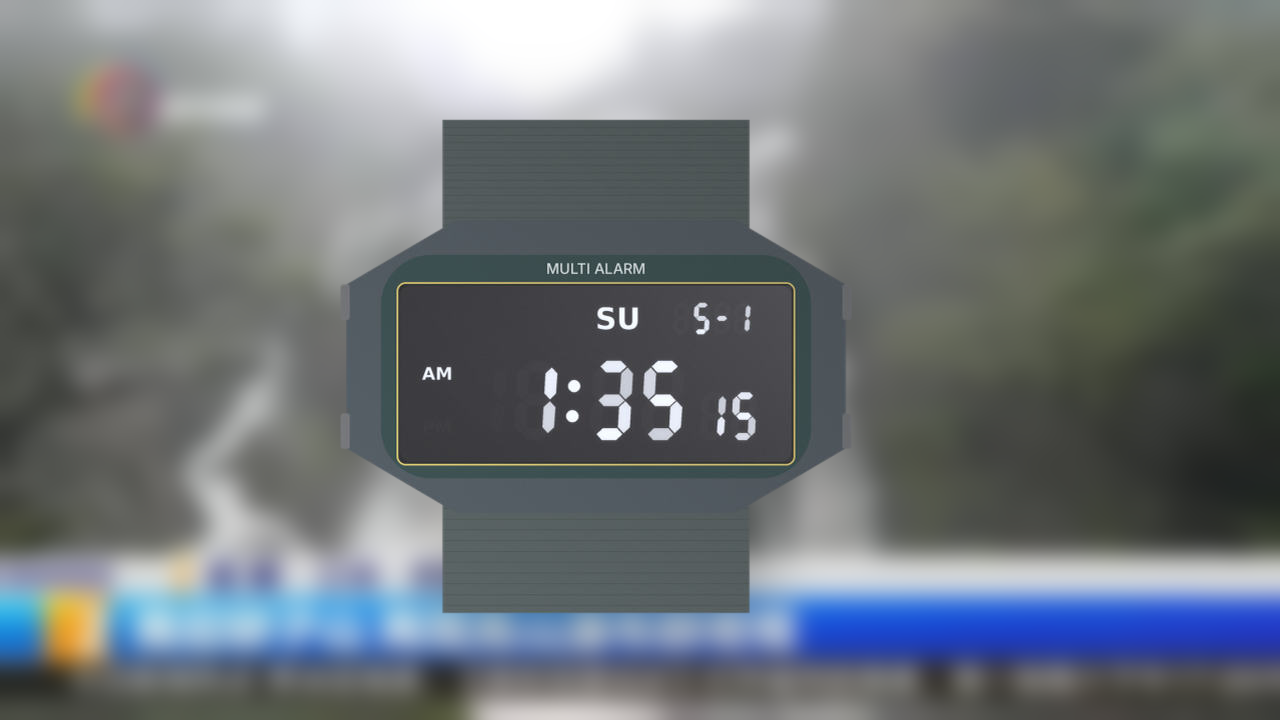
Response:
h=1 m=35 s=15
